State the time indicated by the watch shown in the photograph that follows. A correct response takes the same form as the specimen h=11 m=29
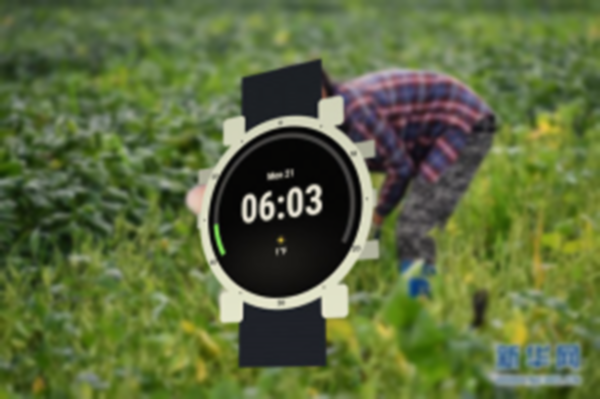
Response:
h=6 m=3
